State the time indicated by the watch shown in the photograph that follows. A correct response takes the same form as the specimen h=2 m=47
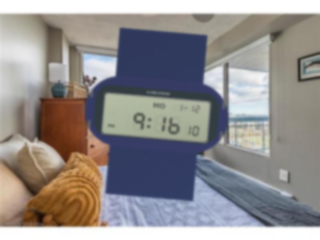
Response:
h=9 m=16
